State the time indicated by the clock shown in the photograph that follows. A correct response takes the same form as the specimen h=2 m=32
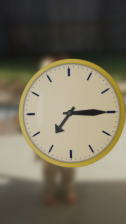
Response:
h=7 m=15
